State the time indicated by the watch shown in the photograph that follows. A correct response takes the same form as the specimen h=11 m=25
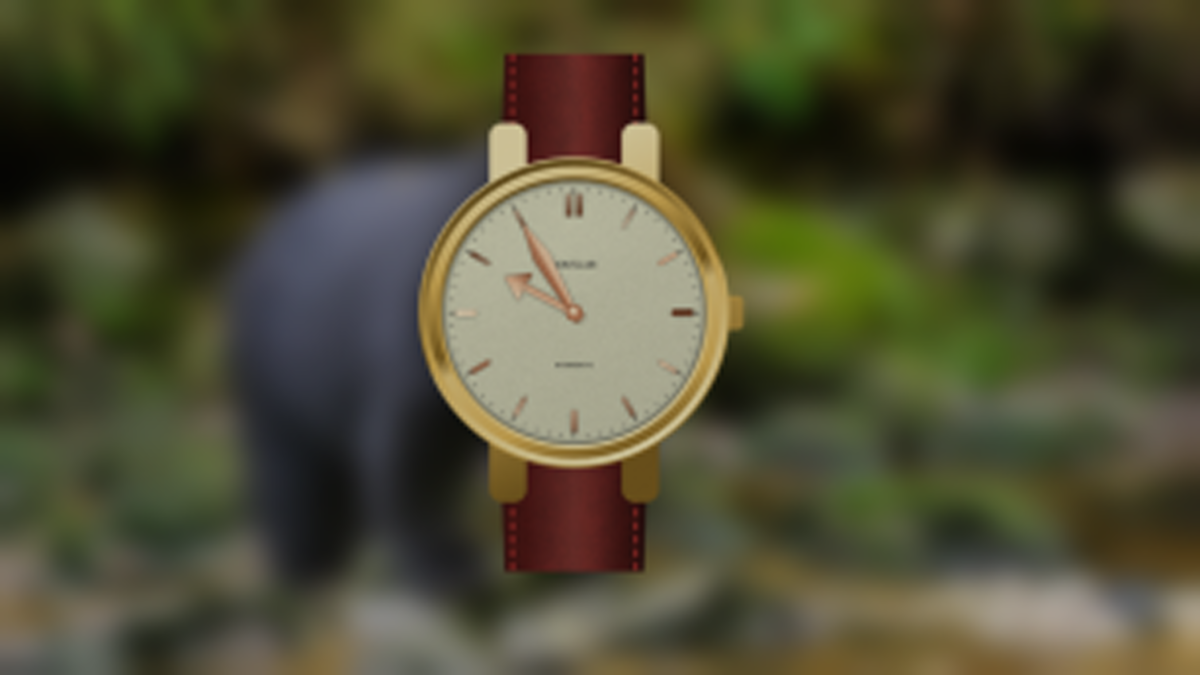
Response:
h=9 m=55
